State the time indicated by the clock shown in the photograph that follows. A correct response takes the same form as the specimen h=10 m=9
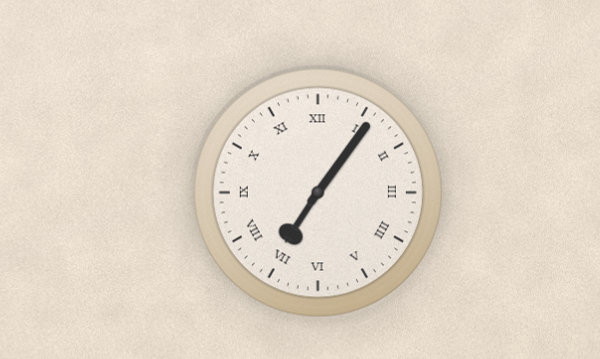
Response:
h=7 m=6
